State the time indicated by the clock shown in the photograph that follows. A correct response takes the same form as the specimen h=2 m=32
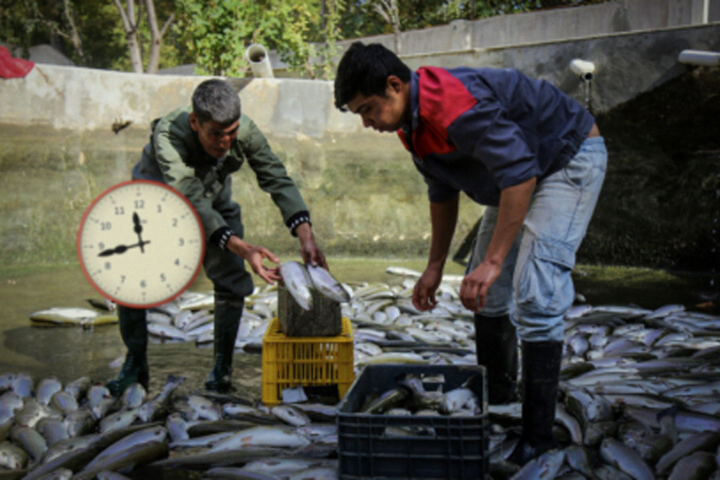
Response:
h=11 m=43
